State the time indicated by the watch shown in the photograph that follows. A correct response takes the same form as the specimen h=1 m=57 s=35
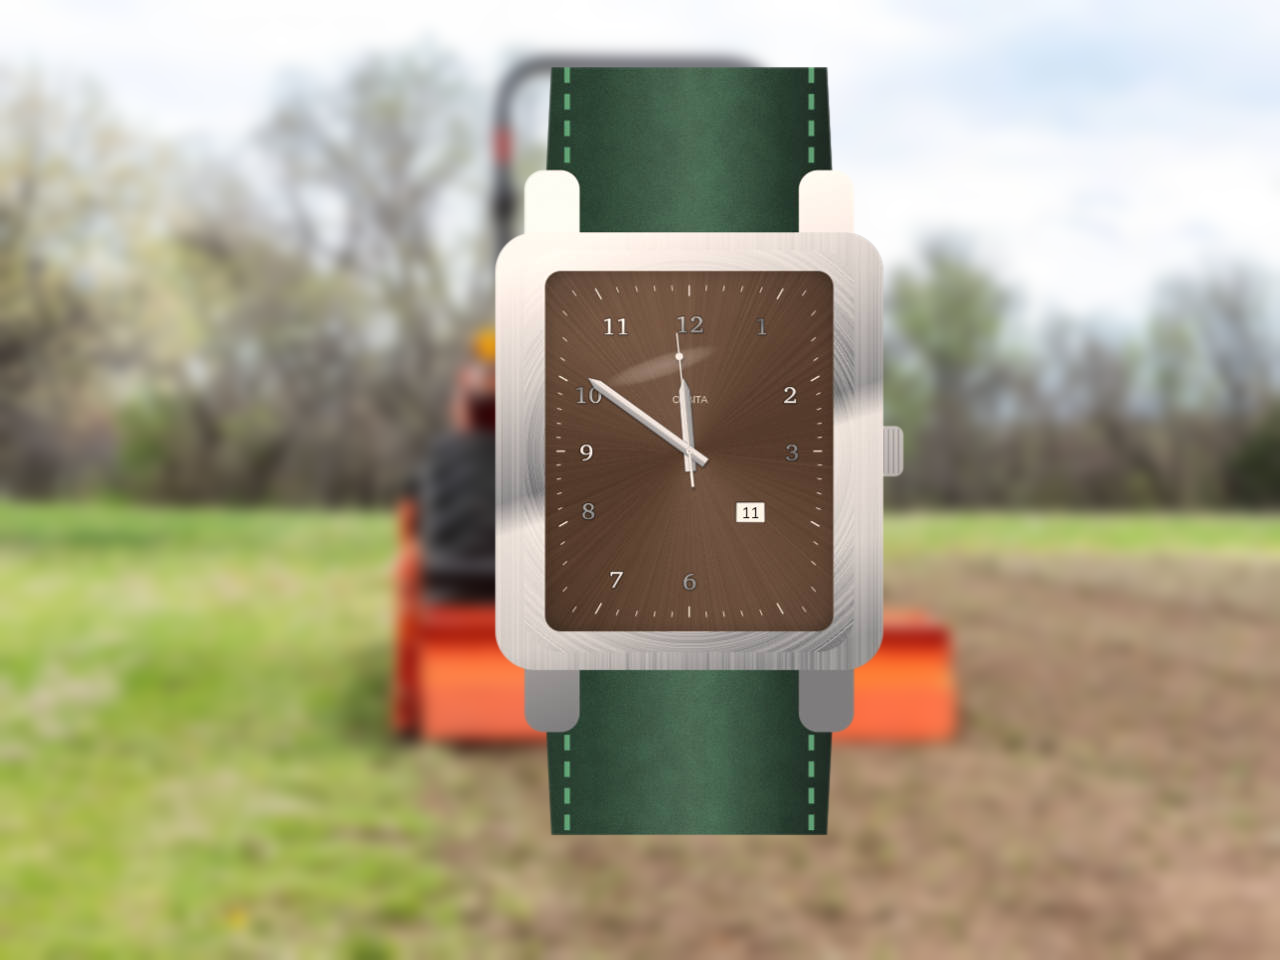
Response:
h=11 m=50 s=59
